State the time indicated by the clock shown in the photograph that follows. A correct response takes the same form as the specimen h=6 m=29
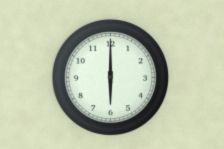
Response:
h=6 m=0
